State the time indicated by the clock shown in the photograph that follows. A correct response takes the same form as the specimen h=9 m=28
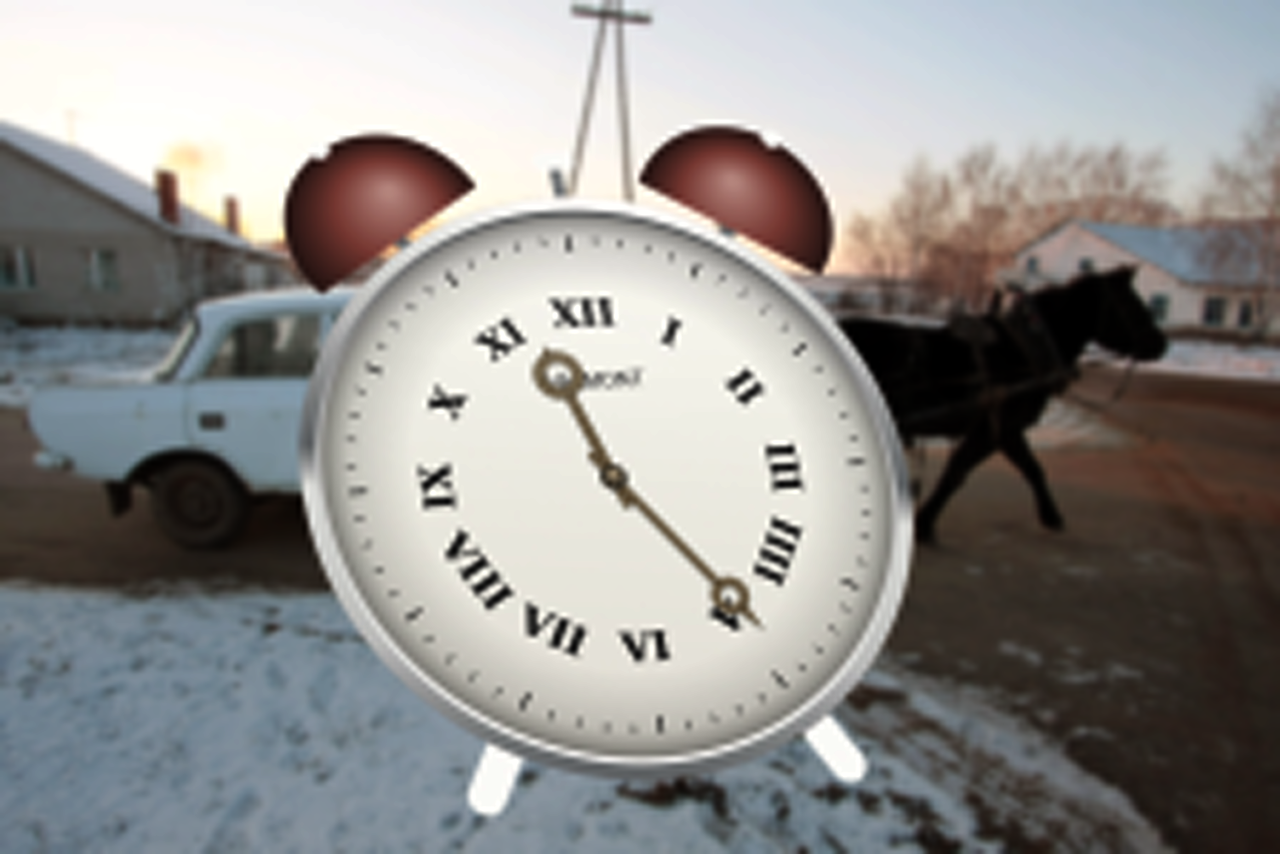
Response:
h=11 m=24
